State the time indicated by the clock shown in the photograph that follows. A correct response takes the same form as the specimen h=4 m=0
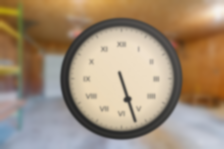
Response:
h=5 m=27
